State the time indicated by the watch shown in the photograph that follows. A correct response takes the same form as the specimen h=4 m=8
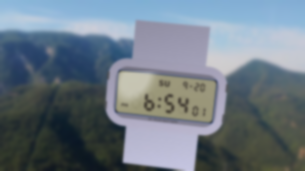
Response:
h=6 m=54
